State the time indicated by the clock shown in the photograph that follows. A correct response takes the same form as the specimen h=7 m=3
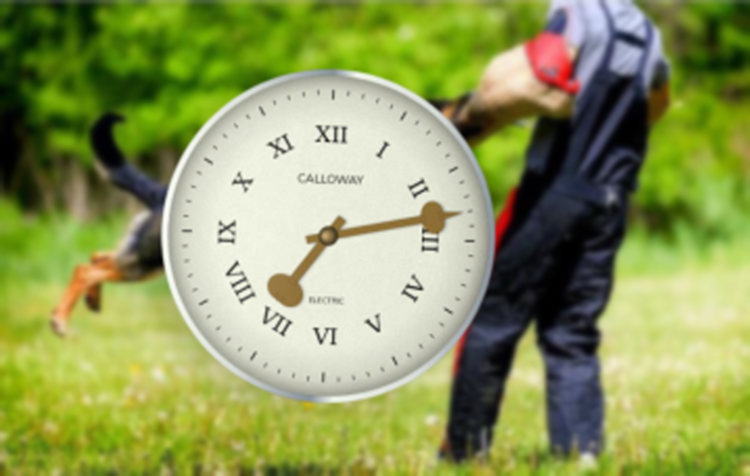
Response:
h=7 m=13
